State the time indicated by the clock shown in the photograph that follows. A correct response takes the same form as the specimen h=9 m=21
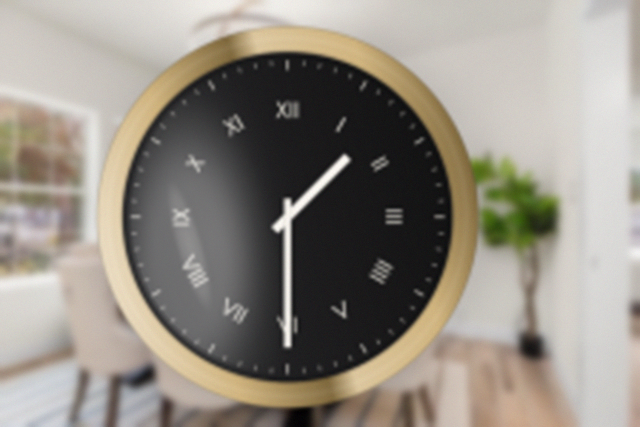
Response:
h=1 m=30
